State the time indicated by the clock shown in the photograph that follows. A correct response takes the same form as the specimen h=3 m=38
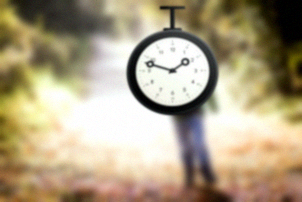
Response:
h=1 m=48
